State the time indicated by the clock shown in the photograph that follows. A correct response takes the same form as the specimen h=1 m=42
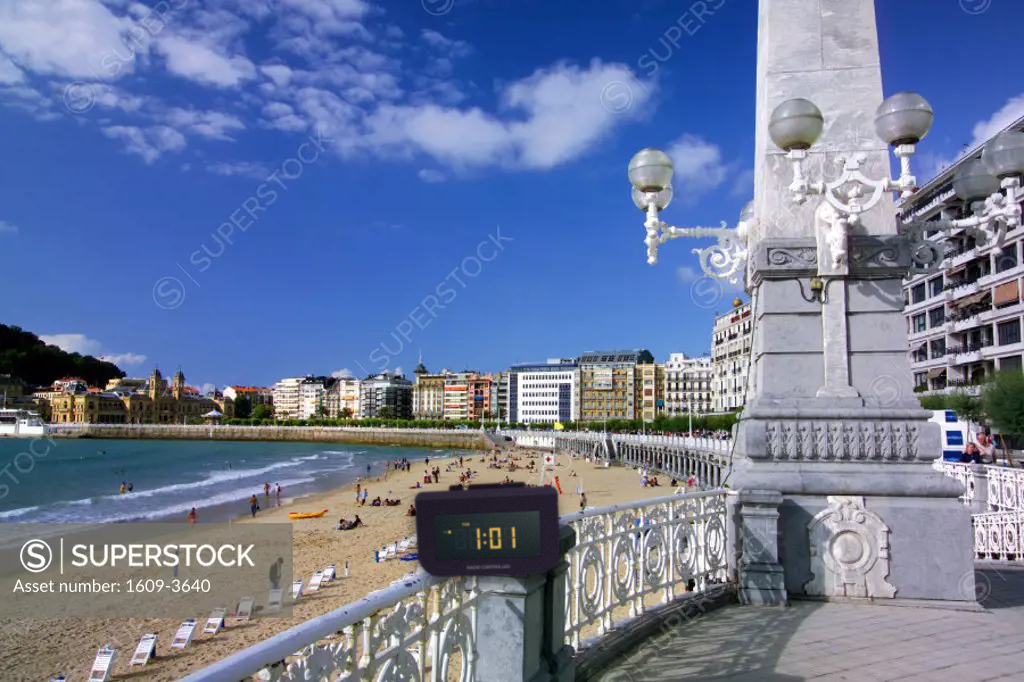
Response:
h=1 m=1
